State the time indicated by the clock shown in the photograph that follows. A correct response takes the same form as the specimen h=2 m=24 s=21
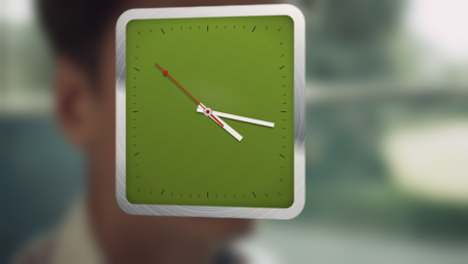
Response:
h=4 m=16 s=52
